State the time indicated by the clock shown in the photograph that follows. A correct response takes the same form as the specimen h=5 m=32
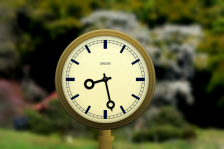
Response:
h=8 m=28
